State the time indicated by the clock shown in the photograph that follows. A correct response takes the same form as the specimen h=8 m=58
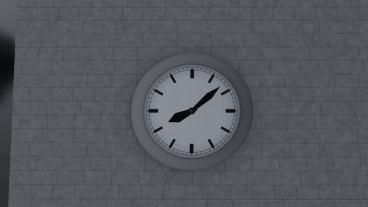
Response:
h=8 m=8
